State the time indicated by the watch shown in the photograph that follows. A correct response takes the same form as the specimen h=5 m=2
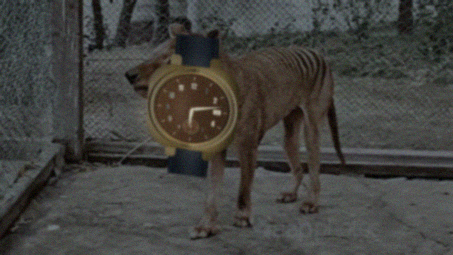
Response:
h=6 m=13
